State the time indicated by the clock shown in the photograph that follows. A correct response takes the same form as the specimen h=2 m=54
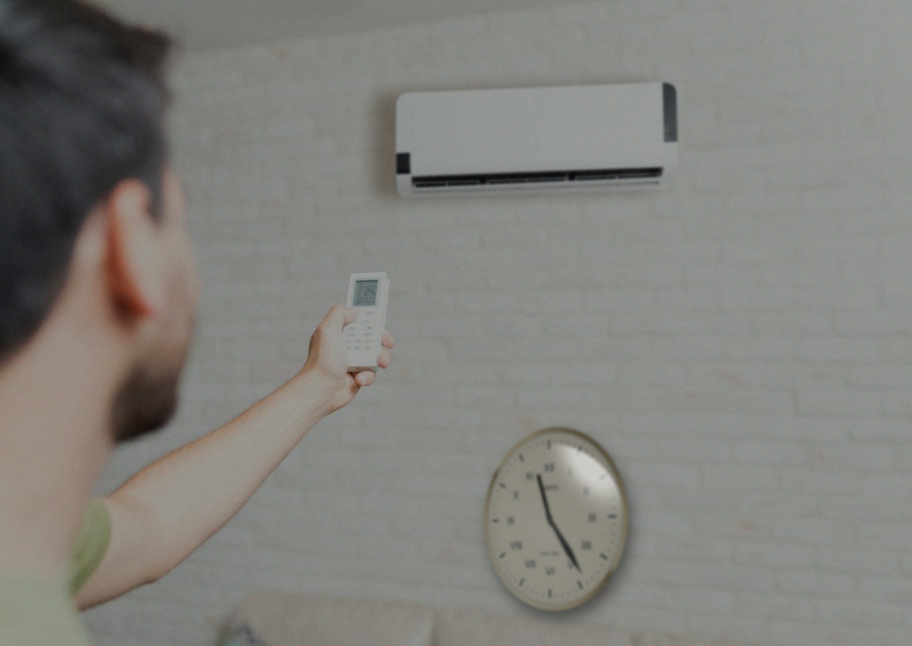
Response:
h=11 m=24
